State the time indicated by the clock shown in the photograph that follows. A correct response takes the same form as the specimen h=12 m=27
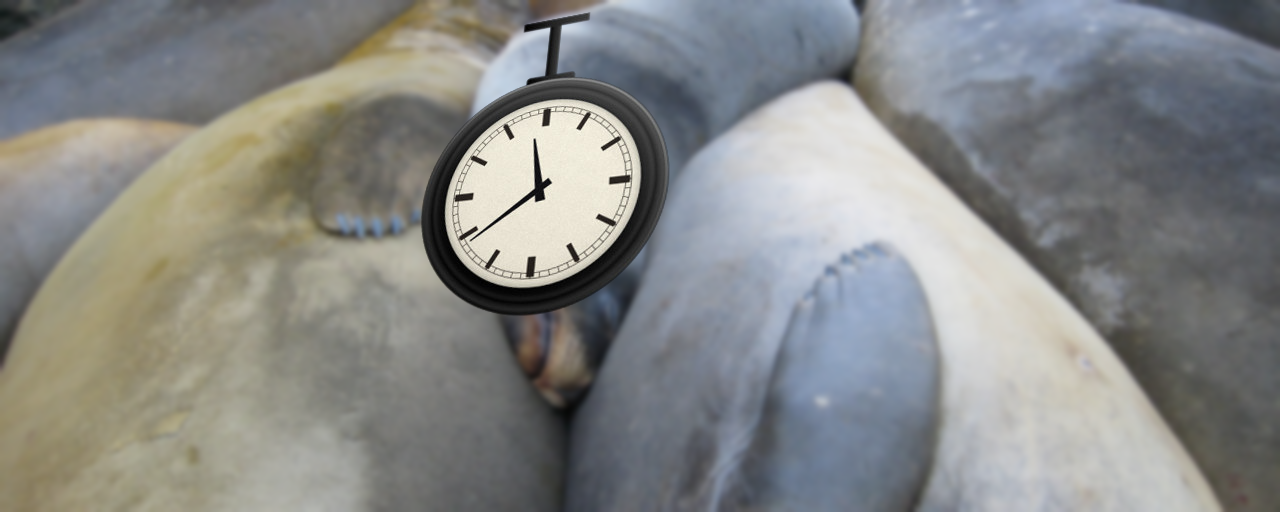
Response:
h=11 m=39
